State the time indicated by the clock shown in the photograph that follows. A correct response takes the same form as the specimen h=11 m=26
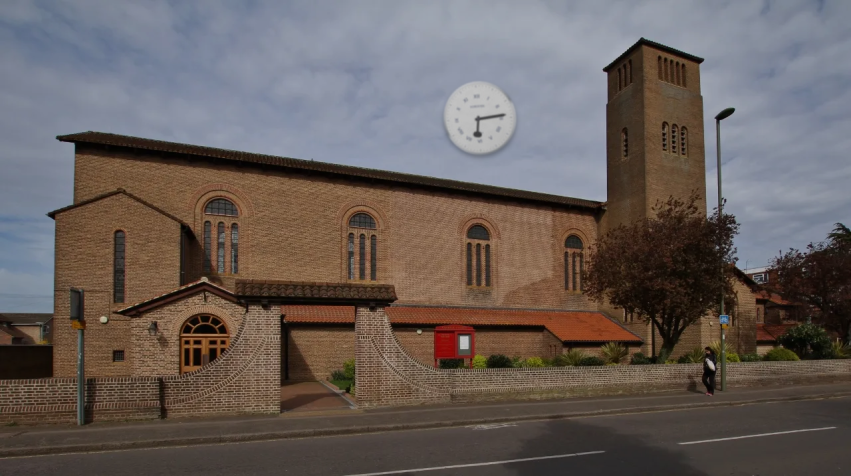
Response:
h=6 m=14
